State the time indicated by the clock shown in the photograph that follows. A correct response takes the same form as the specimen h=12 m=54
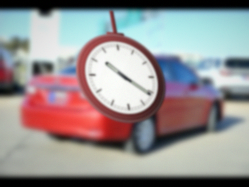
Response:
h=10 m=21
